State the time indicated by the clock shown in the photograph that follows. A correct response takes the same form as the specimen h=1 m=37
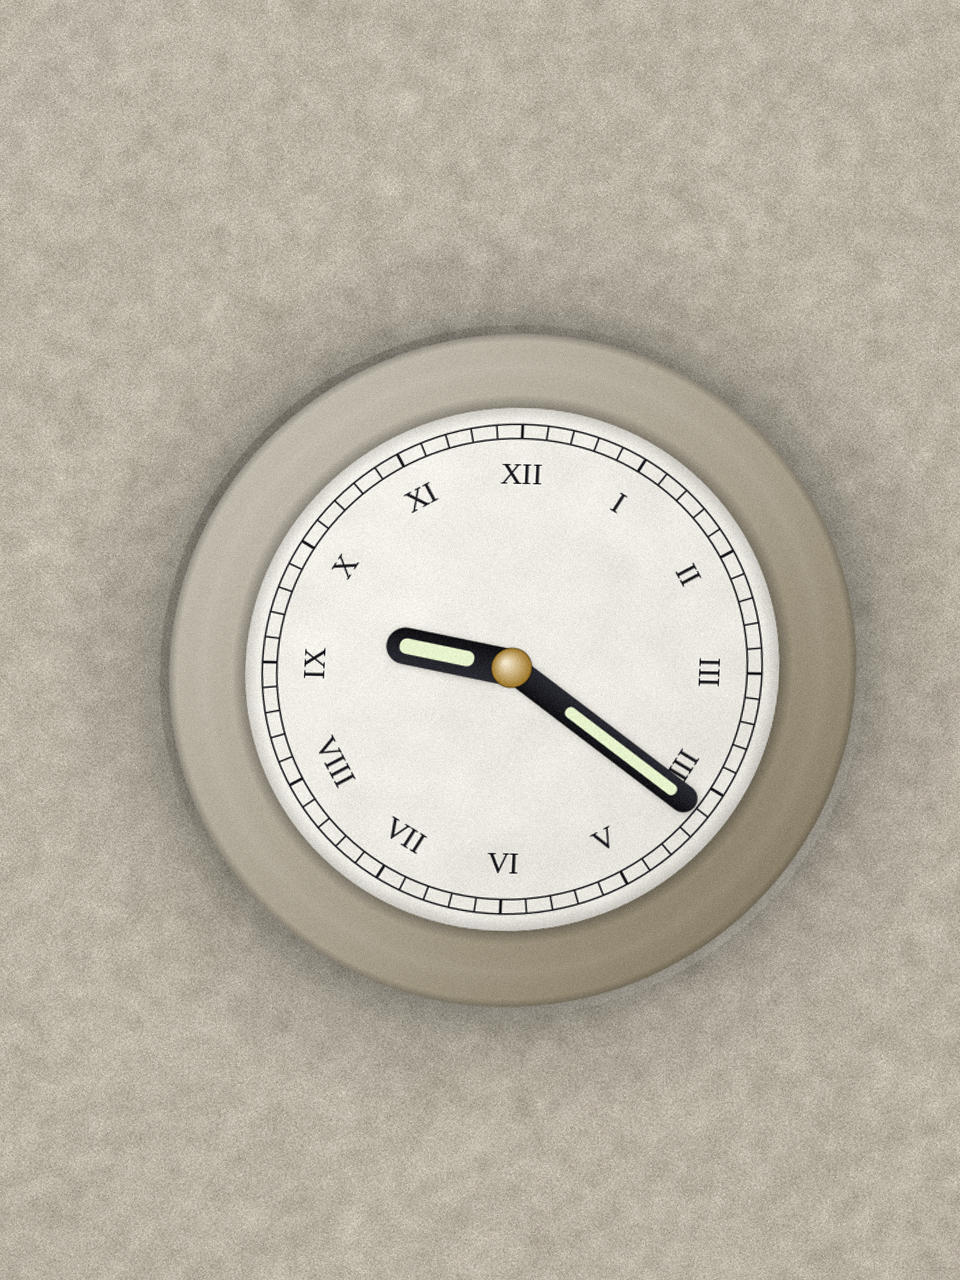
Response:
h=9 m=21
